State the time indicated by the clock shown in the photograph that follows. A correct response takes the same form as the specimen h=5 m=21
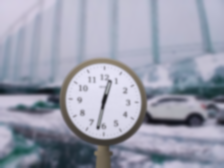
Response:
h=12 m=32
